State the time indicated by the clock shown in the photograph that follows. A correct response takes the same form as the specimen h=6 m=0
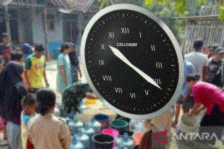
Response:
h=10 m=21
